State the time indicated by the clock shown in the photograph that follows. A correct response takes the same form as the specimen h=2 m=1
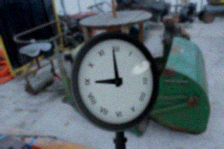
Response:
h=8 m=59
